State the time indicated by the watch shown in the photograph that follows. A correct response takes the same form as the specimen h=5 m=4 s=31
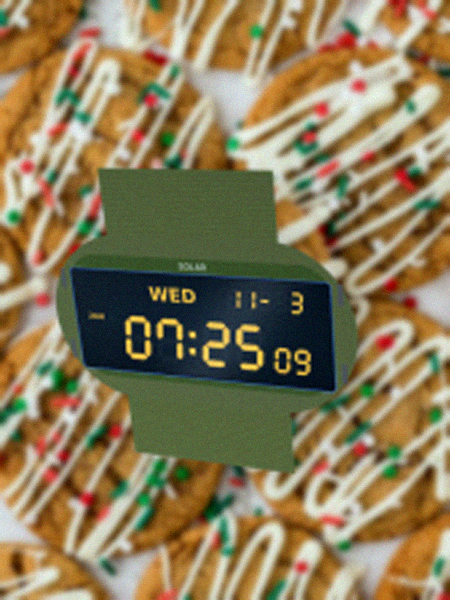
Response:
h=7 m=25 s=9
